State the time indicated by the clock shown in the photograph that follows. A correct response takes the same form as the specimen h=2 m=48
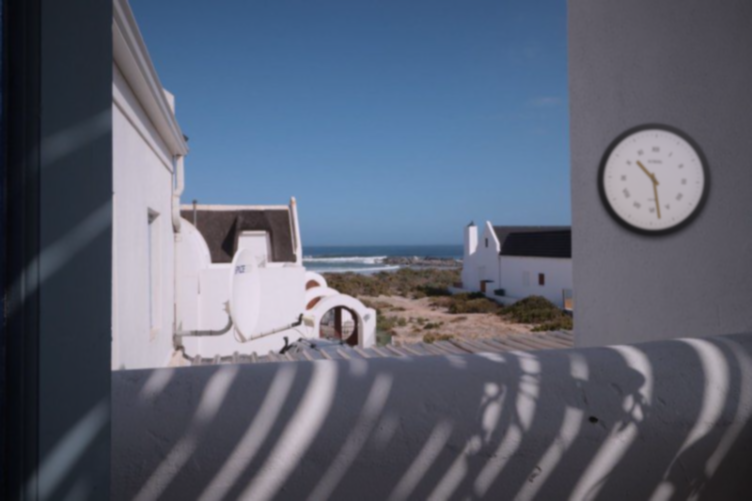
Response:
h=10 m=28
